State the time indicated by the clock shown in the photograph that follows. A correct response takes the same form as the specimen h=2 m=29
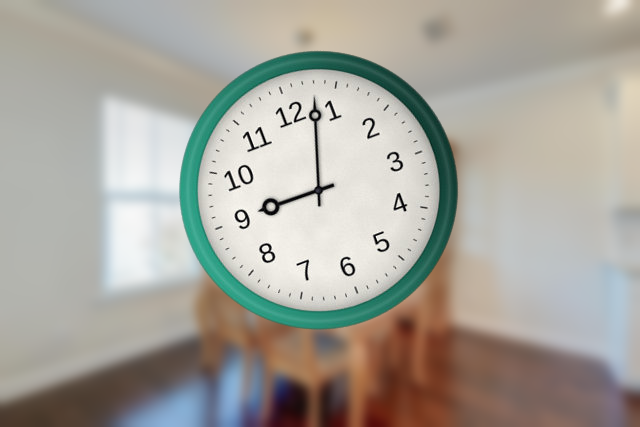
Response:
h=9 m=3
